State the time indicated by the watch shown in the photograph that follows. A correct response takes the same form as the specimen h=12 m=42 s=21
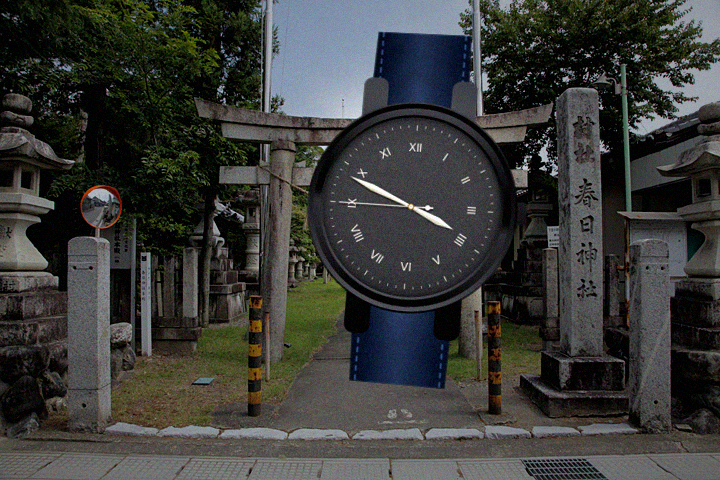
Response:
h=3 m=48 s=45
